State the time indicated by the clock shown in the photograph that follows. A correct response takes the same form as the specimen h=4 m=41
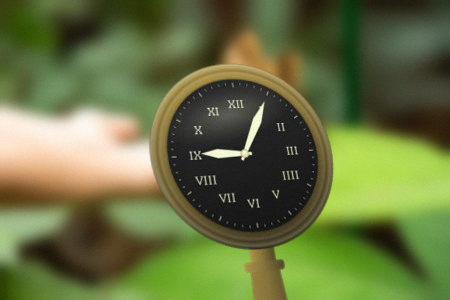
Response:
h=9 m=5
